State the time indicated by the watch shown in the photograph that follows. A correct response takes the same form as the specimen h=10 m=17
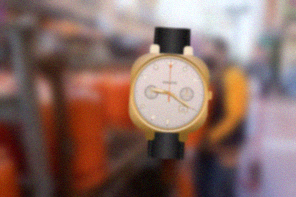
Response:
h=9 m=20
